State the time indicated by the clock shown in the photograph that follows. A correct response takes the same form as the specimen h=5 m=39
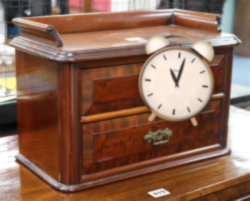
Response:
h=11 m=2
